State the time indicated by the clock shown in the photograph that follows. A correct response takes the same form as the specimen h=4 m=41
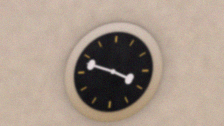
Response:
h=3 m=48
